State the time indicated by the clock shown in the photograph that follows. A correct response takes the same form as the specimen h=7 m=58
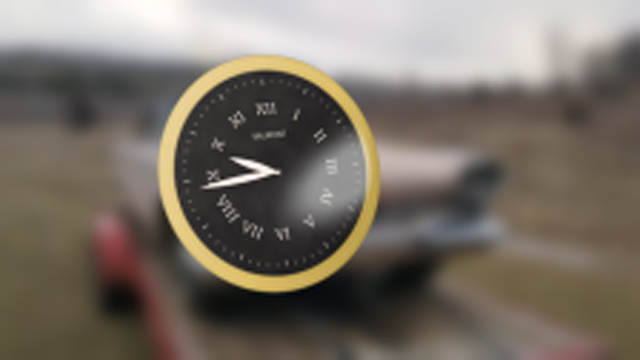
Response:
h=9 m=44
